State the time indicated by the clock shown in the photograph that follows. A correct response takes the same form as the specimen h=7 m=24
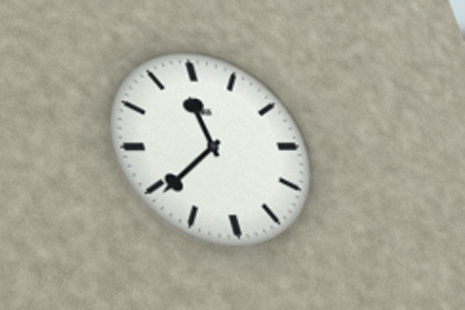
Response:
h=11 m=39
